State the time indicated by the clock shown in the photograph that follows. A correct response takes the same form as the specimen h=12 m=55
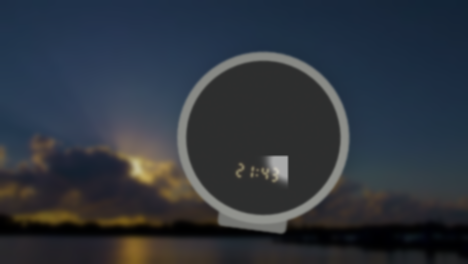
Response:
h=21 m=43
